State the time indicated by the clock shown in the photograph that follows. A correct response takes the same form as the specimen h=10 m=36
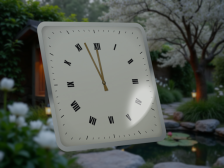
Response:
h=11 m=57
